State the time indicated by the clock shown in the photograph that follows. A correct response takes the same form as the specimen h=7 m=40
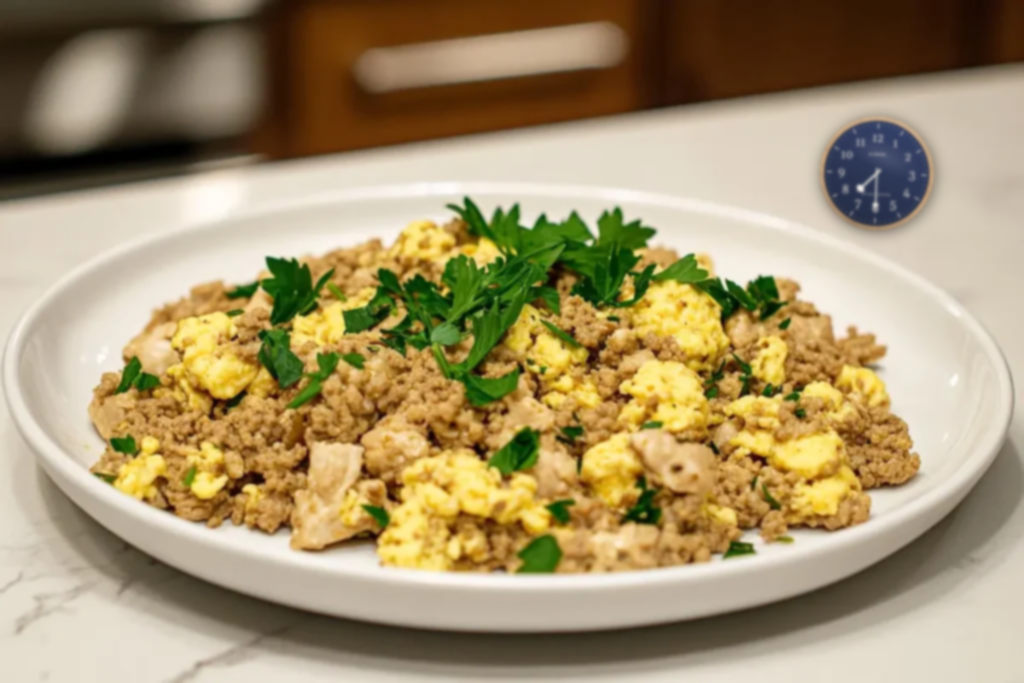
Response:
h=7 m=30
